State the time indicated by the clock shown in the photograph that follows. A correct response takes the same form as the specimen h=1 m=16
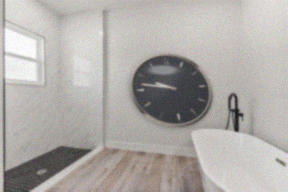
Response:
h=9 m=47
